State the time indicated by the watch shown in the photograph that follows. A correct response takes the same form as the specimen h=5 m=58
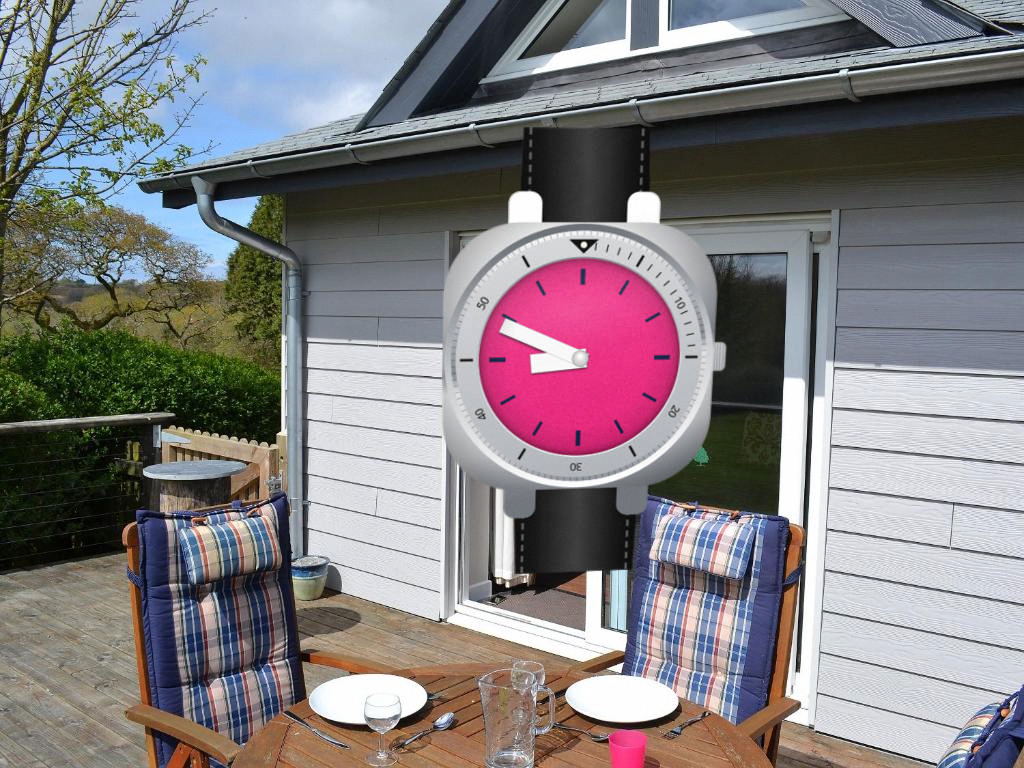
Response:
h=8 m=49
